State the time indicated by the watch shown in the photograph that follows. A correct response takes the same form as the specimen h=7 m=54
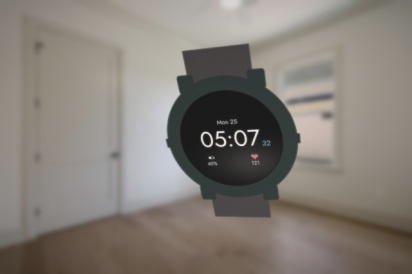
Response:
h=5 m=7
